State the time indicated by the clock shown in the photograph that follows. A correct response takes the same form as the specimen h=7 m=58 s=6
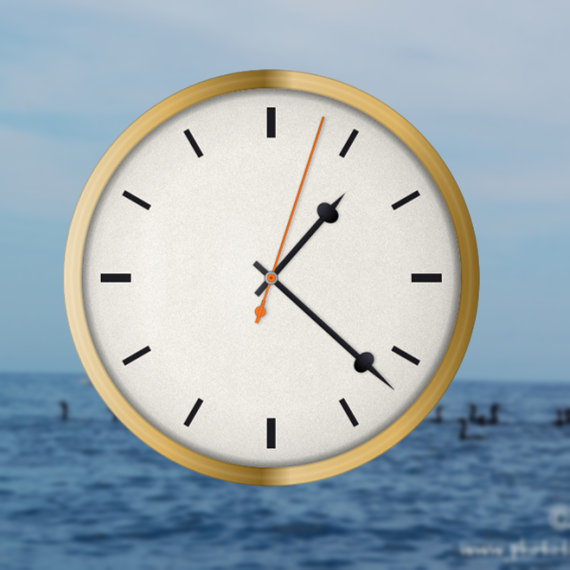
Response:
h=1 m=22 s=3
